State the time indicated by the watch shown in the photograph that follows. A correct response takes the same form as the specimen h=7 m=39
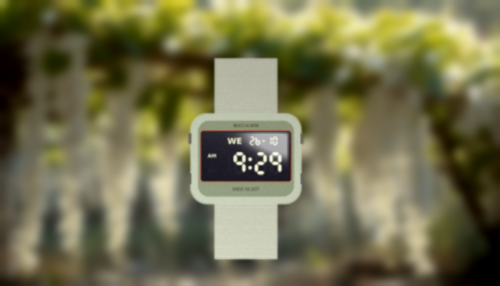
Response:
h=9 m=29
